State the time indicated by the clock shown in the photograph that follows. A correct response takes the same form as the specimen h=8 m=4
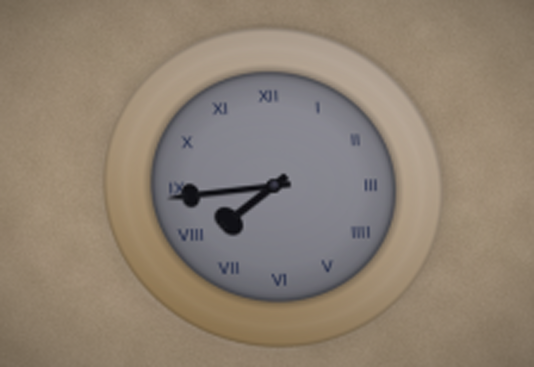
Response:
h=7 m=44
